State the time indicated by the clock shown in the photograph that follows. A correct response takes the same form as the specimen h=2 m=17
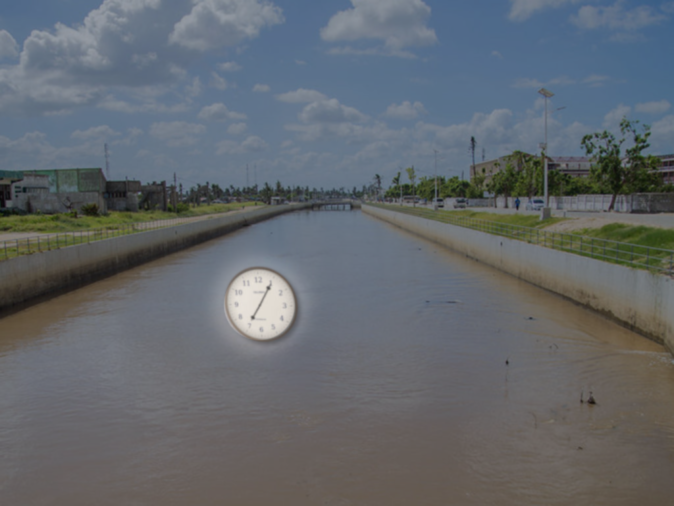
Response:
h=7 m=5
